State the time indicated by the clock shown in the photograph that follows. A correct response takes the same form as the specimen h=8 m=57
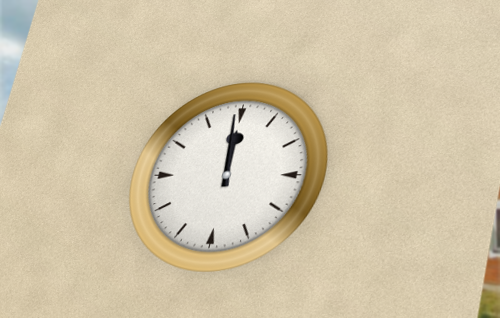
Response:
h=11 m=59
